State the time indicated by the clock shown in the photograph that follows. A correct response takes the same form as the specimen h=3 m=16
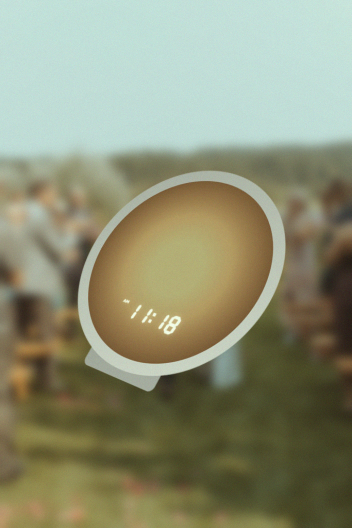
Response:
h=11 m=18
